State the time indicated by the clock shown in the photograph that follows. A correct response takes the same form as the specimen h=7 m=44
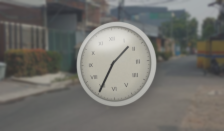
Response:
h=1 m=35
